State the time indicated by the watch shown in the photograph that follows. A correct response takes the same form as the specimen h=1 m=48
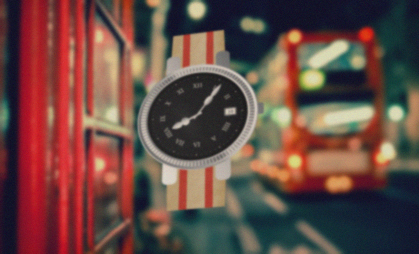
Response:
h=8 m=6
